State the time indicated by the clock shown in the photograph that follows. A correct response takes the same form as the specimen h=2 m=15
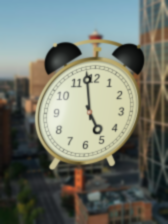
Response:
h=4 m=58
